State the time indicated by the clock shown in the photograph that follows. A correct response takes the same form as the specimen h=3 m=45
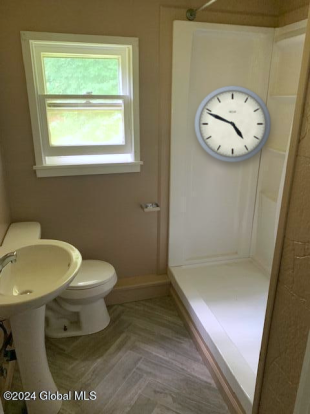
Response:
h=4 m=49
